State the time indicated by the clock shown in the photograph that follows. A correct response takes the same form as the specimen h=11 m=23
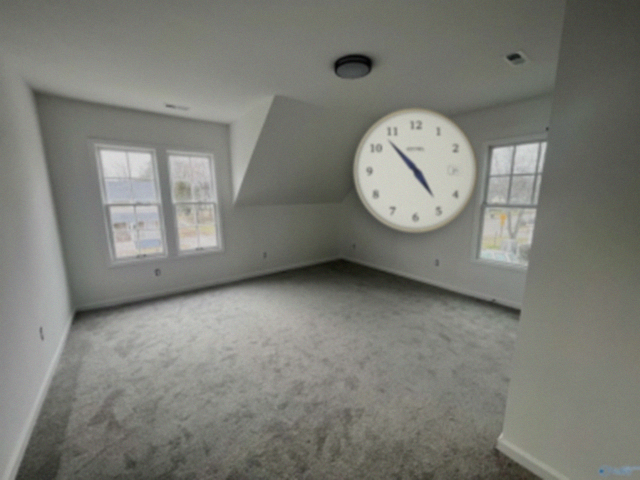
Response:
h=4 m=53
